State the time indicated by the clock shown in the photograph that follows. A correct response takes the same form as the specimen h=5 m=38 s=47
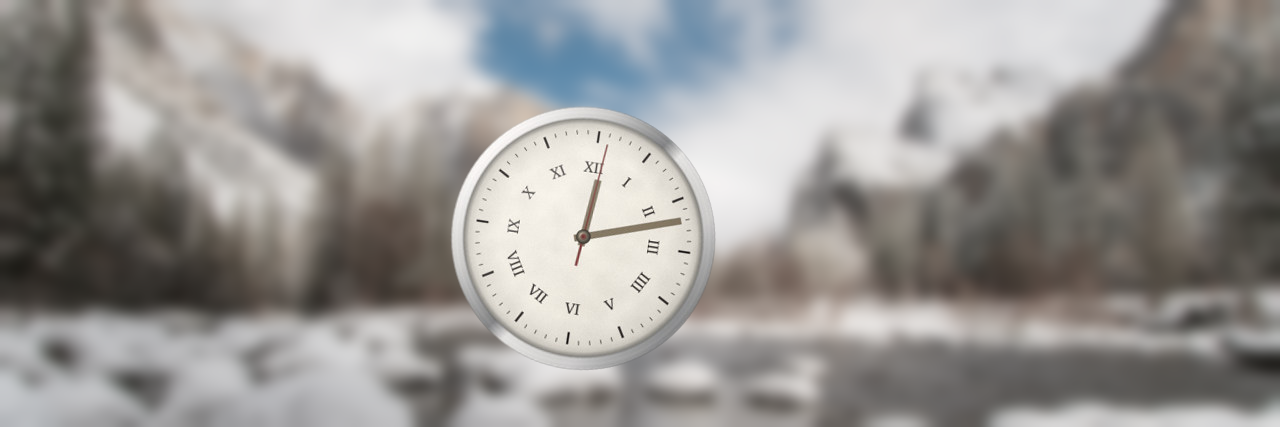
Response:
h=12 m=12 s=1
